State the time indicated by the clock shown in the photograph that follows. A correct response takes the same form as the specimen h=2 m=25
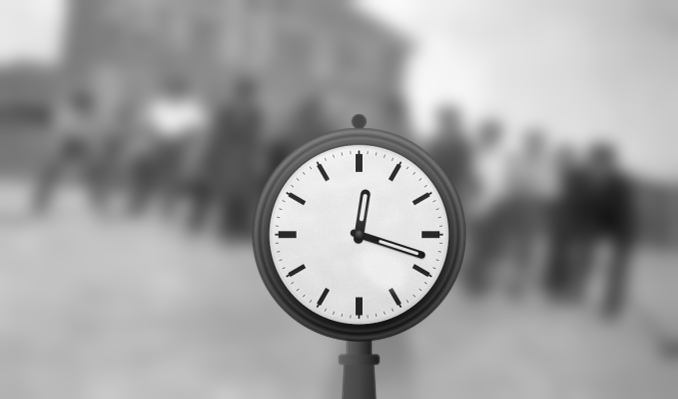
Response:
h=12 m=18
